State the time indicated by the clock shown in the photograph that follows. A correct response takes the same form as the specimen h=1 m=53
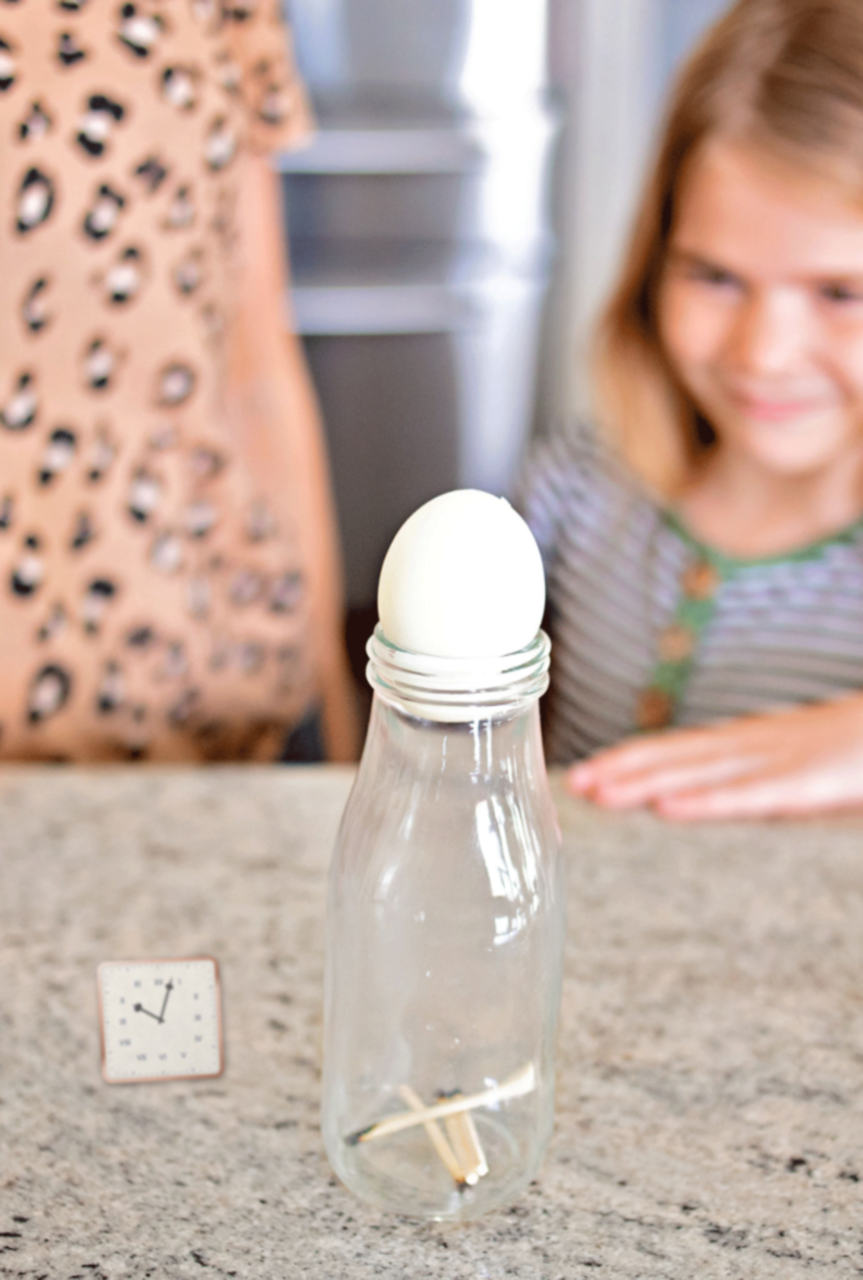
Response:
h=10 m=3
